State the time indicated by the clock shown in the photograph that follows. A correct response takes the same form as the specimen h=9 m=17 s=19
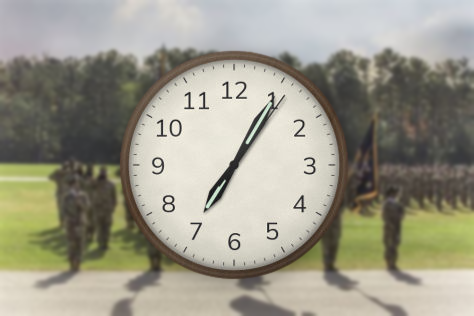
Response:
h=7 m=5 s=6
